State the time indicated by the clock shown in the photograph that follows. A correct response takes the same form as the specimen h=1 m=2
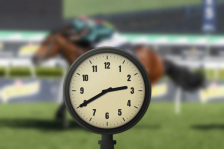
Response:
h=2 m=40
